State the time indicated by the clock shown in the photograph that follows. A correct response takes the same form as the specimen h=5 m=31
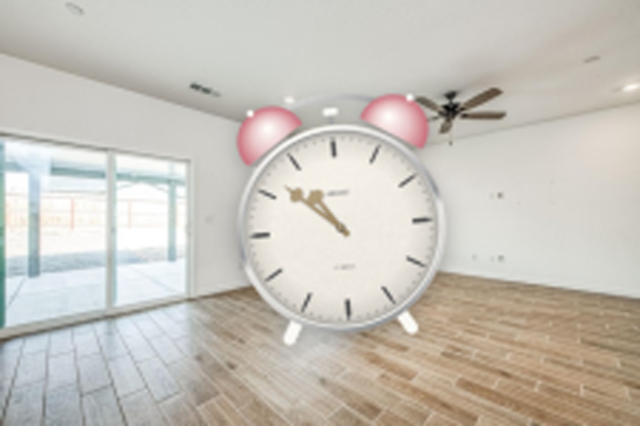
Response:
h=10 m=52
